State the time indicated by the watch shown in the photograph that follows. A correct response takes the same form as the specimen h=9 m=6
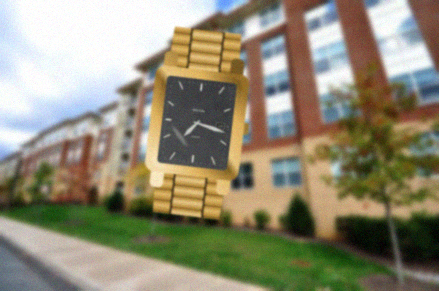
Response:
h=7 m=17
